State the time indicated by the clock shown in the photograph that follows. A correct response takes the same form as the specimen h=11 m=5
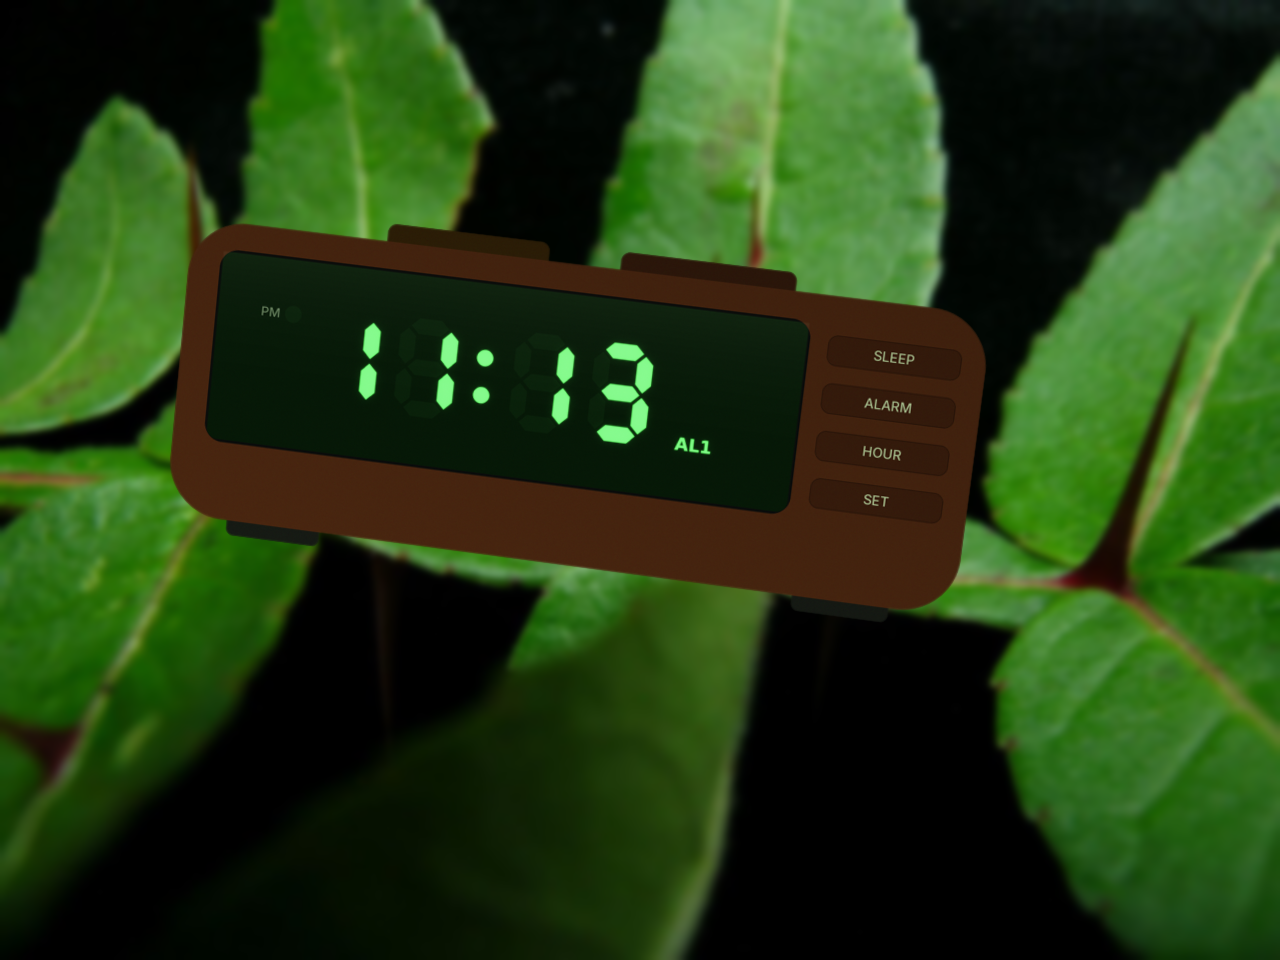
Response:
h=11 m=13
